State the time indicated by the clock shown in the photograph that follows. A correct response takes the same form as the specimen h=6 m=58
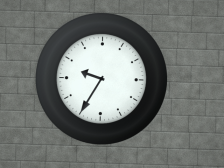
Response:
h=9 m=35
